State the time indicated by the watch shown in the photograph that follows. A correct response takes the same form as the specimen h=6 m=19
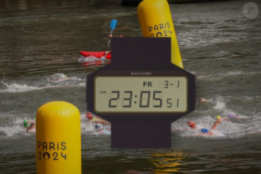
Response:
h=23 m=5
